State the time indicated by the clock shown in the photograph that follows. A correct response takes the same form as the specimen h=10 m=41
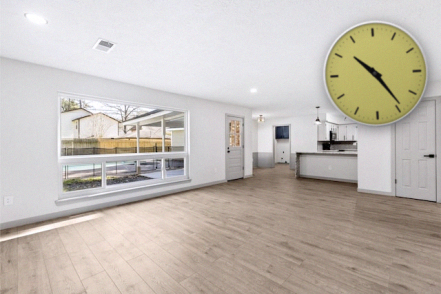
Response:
h=10 m=24
